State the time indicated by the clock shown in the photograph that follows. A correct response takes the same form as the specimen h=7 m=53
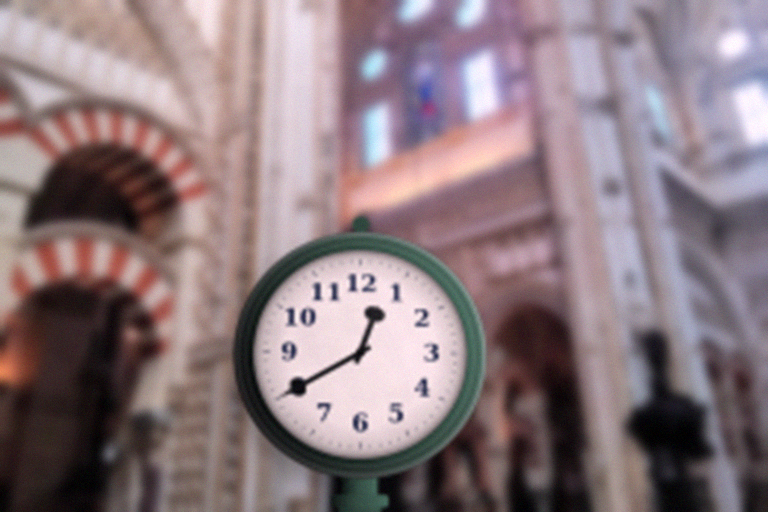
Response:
h=12 m=40
